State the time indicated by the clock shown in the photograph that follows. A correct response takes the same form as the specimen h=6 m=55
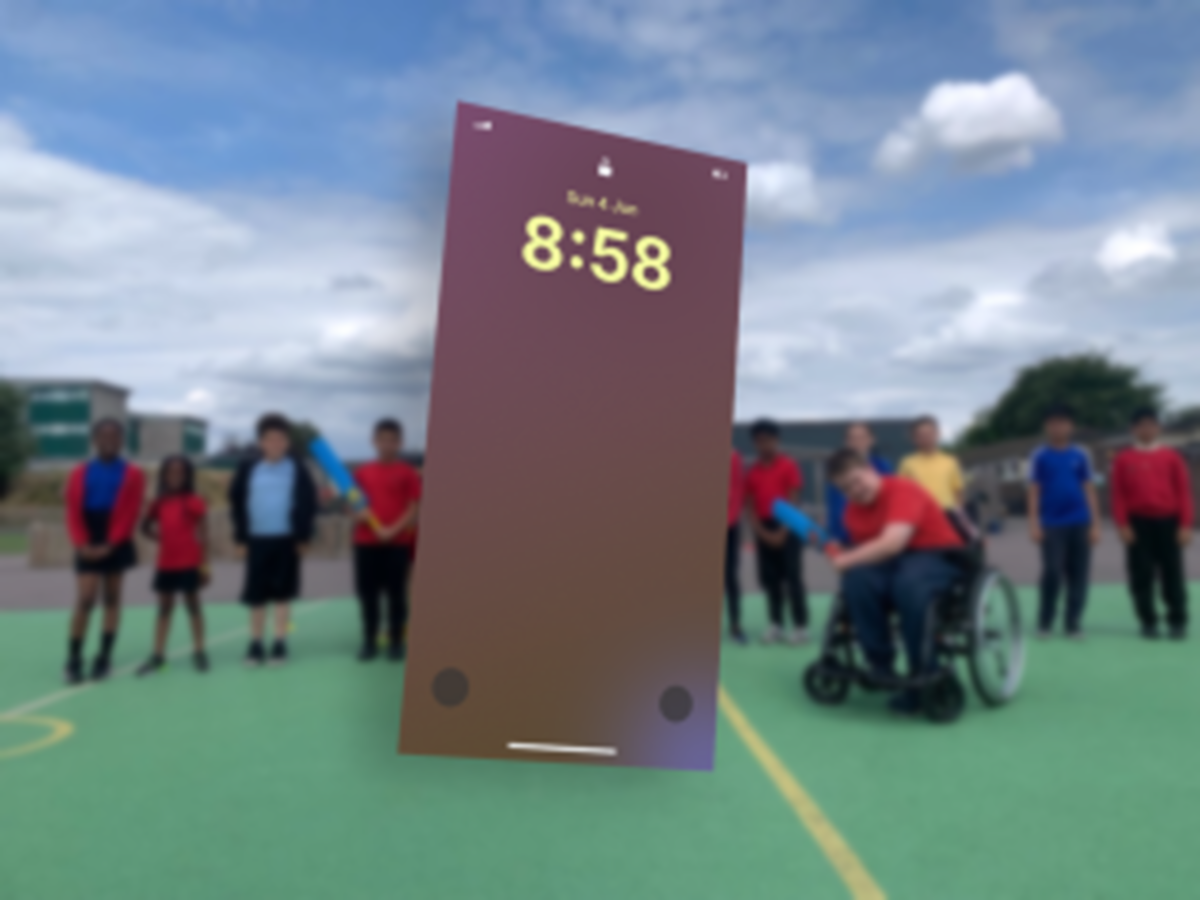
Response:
h=8 m=58
